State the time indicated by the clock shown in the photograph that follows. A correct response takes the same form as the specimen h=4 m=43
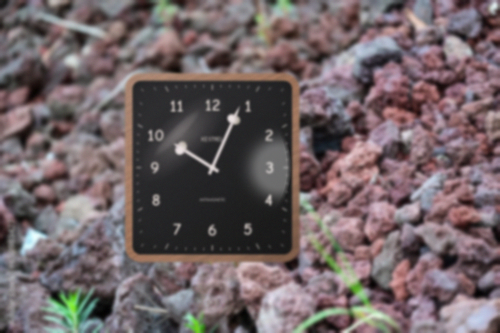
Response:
h=10 m=4
